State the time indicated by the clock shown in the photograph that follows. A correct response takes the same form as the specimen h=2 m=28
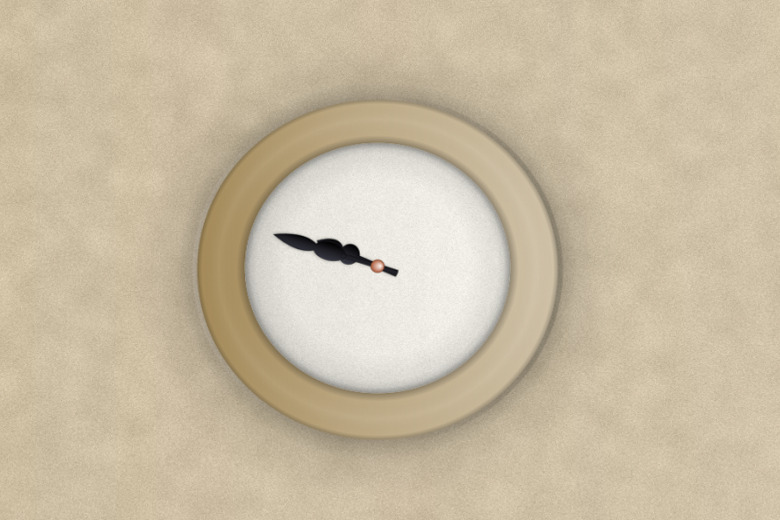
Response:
h=9 m=48
